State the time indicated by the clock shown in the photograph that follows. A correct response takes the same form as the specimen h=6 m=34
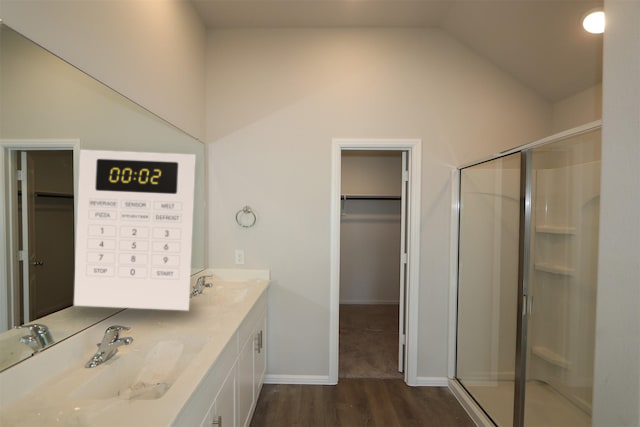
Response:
h=0 m=2
